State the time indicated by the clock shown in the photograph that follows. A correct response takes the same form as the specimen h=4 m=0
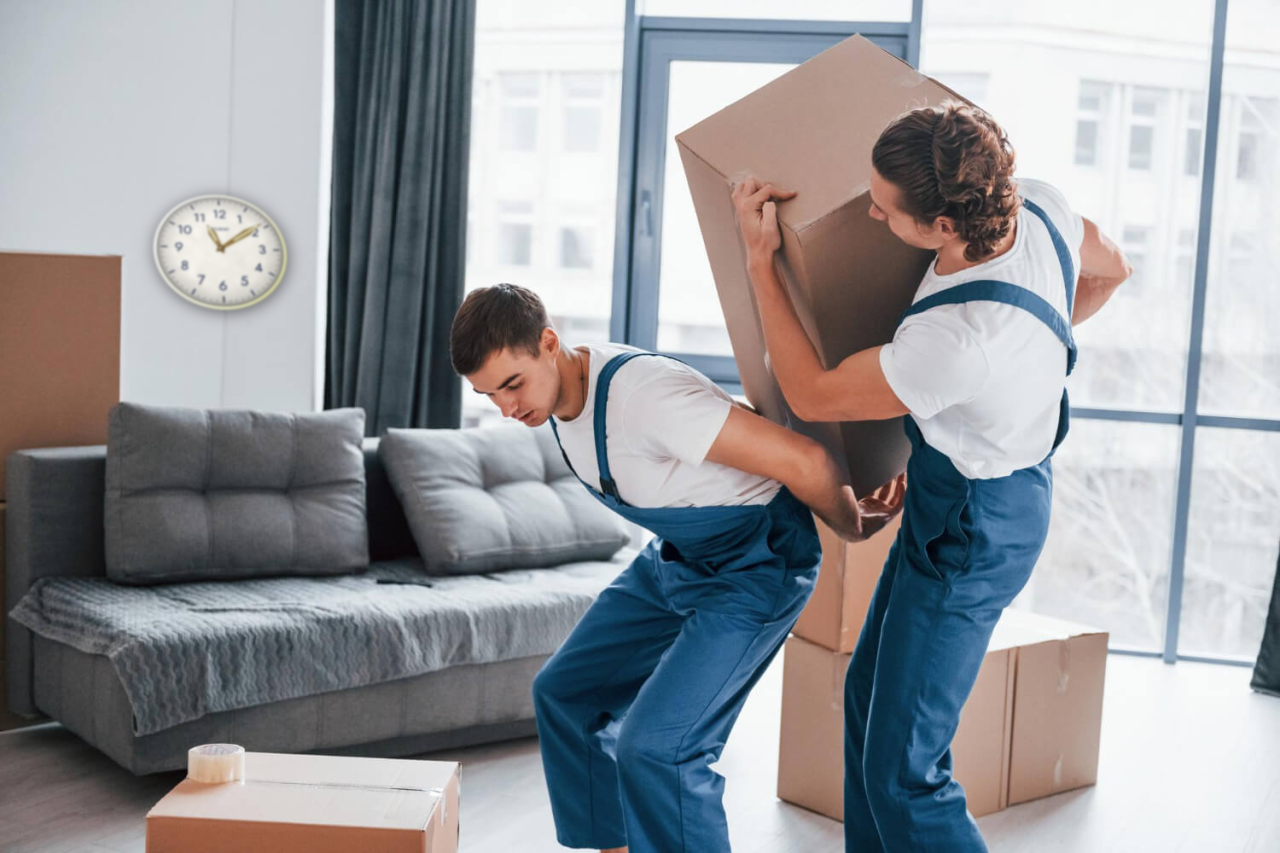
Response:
h=11 m=9
